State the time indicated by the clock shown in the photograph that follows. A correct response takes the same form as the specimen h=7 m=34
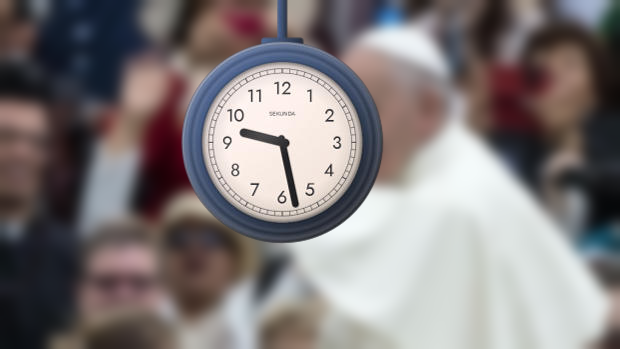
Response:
h=9 m=28
